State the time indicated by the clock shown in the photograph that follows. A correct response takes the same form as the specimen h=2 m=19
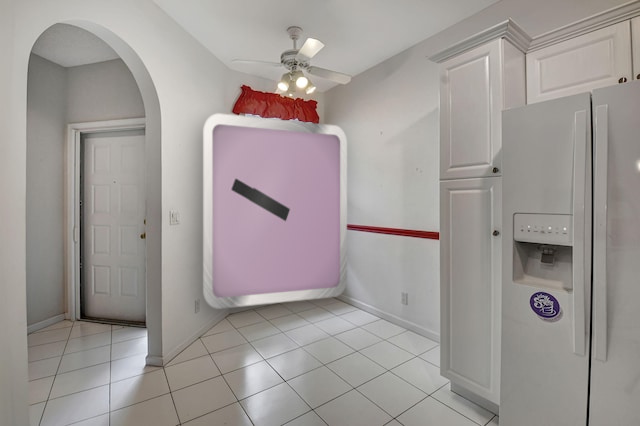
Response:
h=9 m=49
